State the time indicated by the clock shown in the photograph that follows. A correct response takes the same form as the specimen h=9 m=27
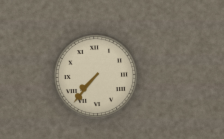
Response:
h=7 m=37
